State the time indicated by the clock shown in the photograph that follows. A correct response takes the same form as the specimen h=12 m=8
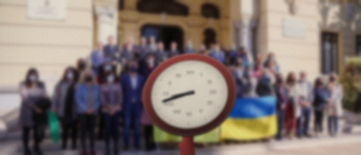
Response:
h=8 m=42
